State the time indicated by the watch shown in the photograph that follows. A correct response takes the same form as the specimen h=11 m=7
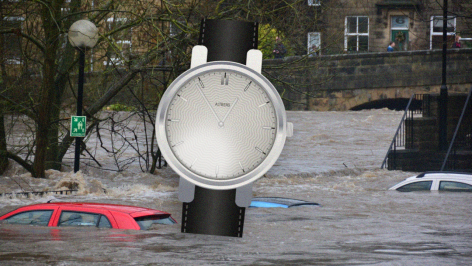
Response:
h=12 m=54
